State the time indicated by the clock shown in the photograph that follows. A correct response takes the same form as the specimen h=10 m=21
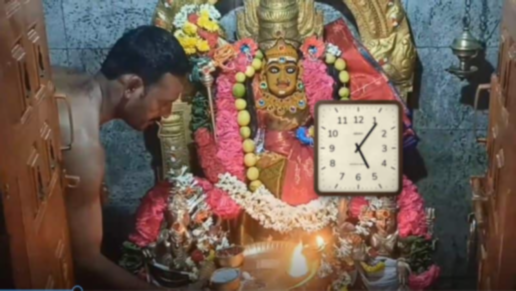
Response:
h=5 m=6
